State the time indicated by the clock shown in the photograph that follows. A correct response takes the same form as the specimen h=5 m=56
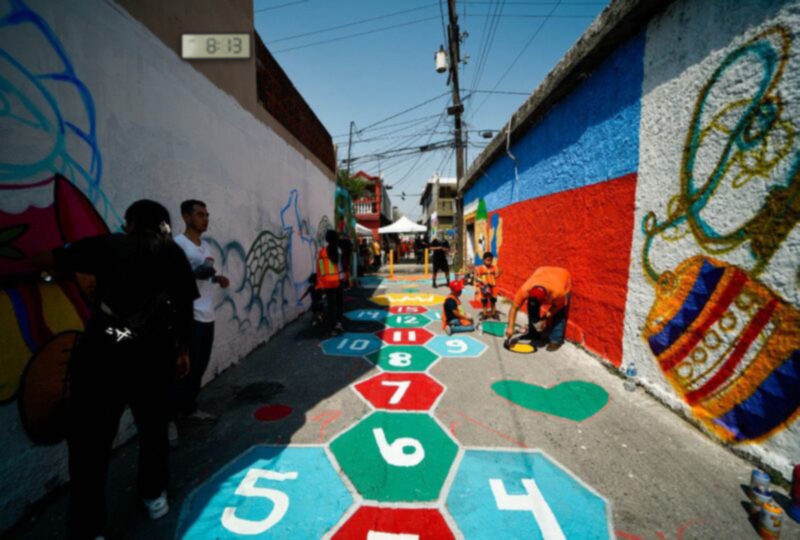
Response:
h=8 m=13
